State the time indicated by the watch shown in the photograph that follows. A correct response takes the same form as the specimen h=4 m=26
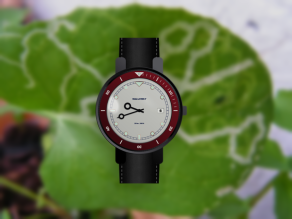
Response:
h=9 m=42
